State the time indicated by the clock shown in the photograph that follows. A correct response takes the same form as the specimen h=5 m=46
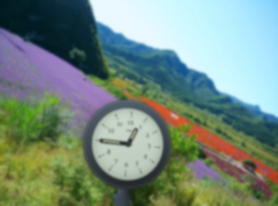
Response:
h=12 m=45
